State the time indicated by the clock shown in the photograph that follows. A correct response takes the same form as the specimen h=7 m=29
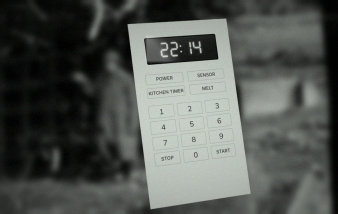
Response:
h=22 m=14
